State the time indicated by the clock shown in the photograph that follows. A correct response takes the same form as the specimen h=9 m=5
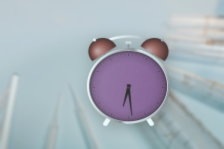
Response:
h=6 m=29
